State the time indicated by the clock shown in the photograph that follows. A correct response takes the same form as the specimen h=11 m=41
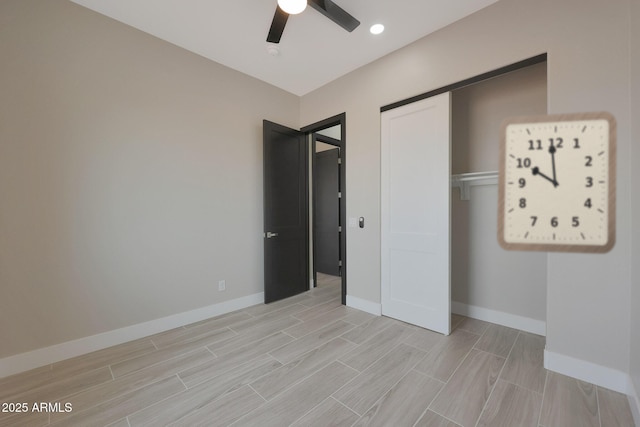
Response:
h=9 m=59
